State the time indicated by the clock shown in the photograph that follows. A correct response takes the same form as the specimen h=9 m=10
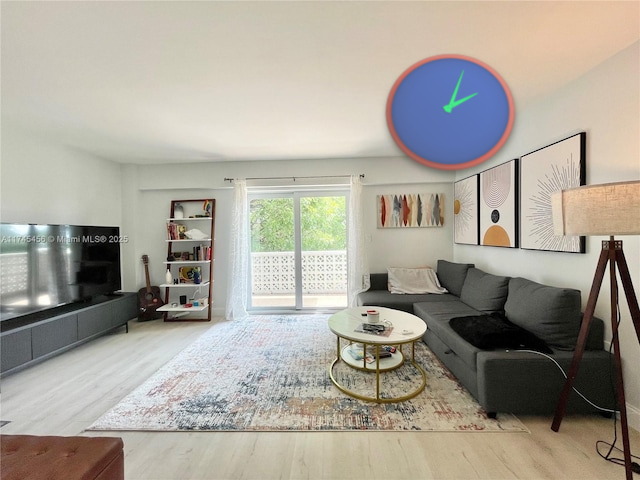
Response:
h=2 m=3
